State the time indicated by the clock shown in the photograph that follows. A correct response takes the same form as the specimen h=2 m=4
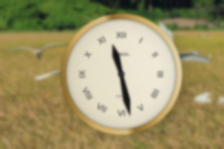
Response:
h=11 m=28
